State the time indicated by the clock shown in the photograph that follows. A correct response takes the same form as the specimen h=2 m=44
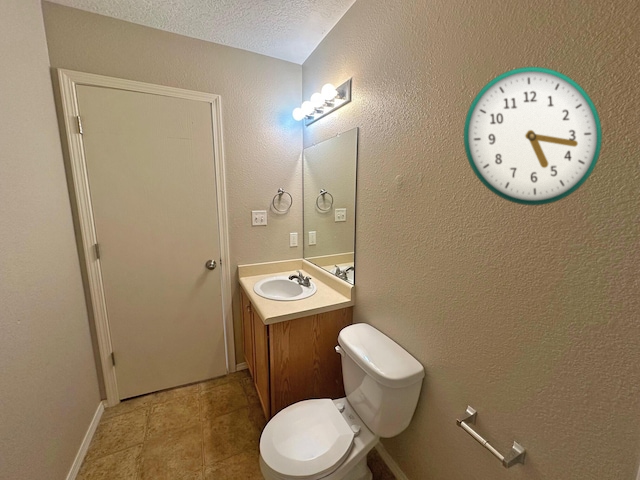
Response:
h=5 m=17
